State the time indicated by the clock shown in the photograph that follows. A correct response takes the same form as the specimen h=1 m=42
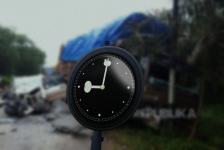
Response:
h=9 m=1
